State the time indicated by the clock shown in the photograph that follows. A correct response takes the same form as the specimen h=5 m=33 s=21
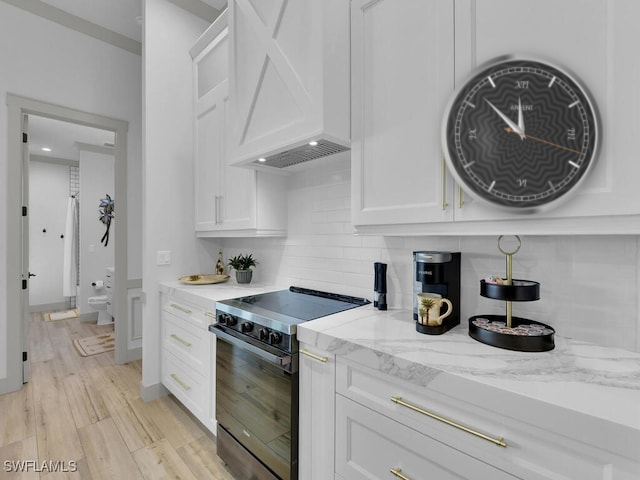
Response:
h=11 m=52 s=18
